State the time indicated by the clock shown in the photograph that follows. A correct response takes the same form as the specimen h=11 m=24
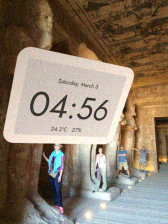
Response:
h=4 m=56
